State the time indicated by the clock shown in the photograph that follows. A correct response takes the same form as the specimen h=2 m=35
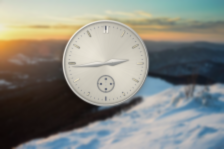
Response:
h=2 m=44
